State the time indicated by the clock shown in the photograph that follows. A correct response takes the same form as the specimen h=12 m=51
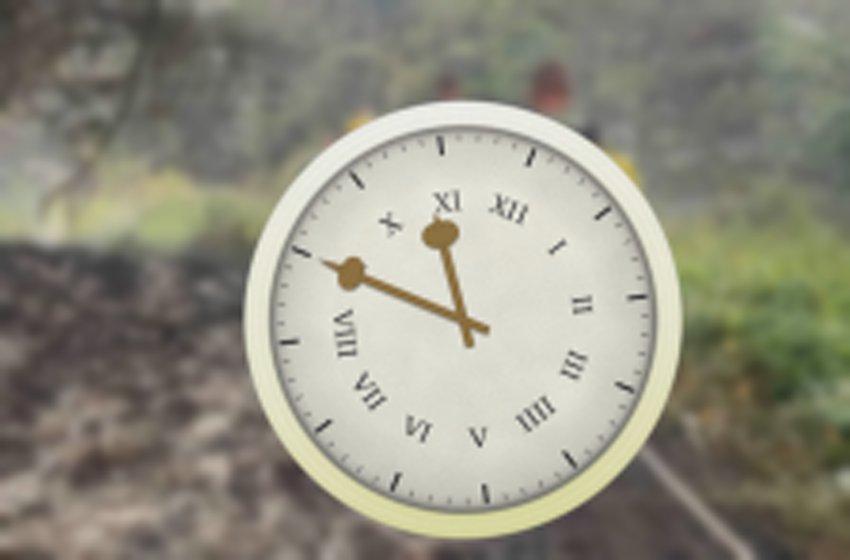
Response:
h=10 m=45
